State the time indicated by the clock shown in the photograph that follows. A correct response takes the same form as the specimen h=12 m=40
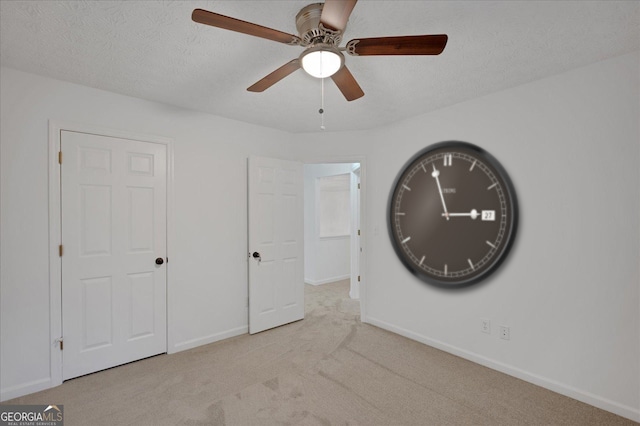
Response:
h=2 m=57
